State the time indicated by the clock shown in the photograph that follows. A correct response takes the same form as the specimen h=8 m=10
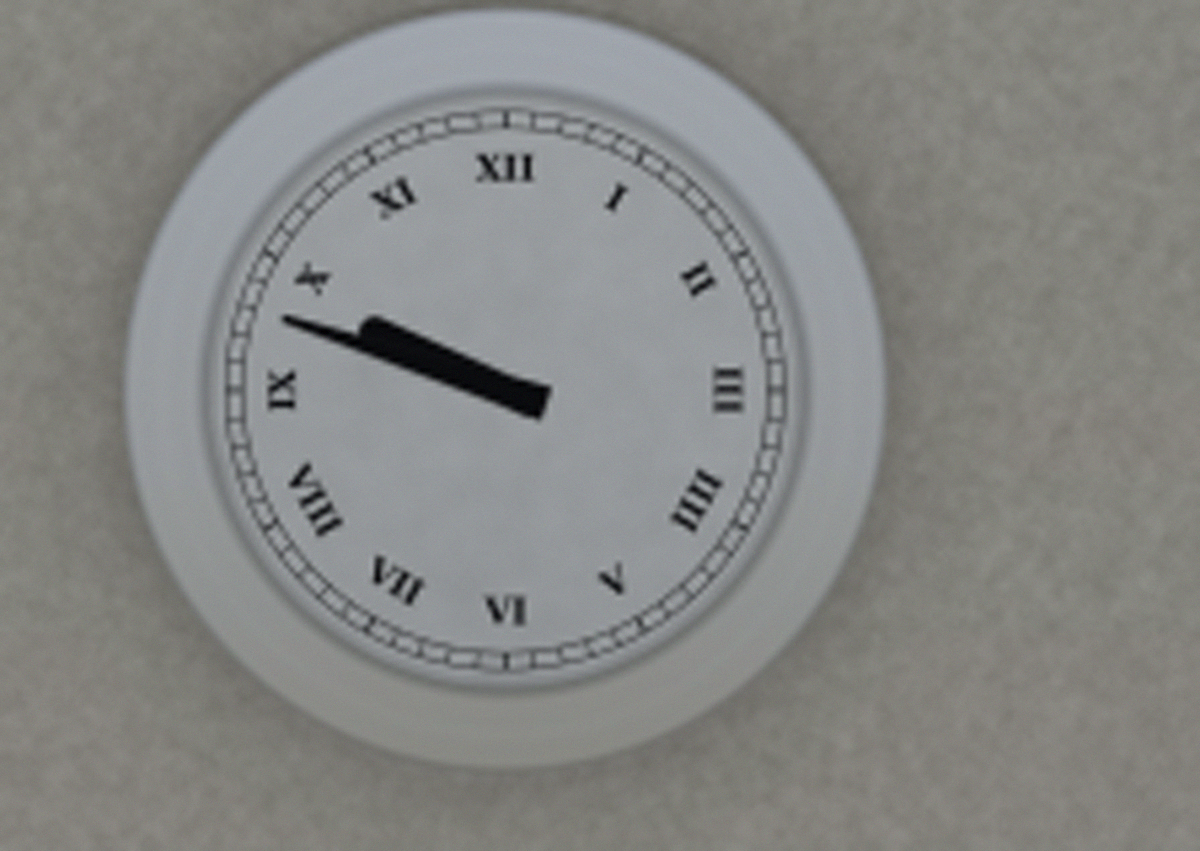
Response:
h=9 m=48
